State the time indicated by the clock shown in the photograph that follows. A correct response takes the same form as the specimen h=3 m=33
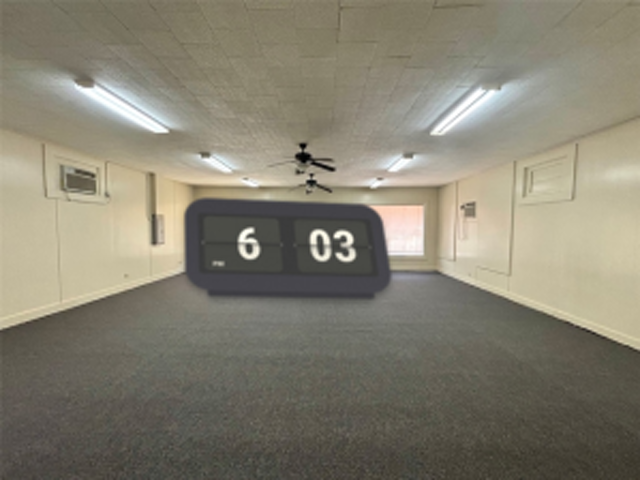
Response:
h=6 m=3
